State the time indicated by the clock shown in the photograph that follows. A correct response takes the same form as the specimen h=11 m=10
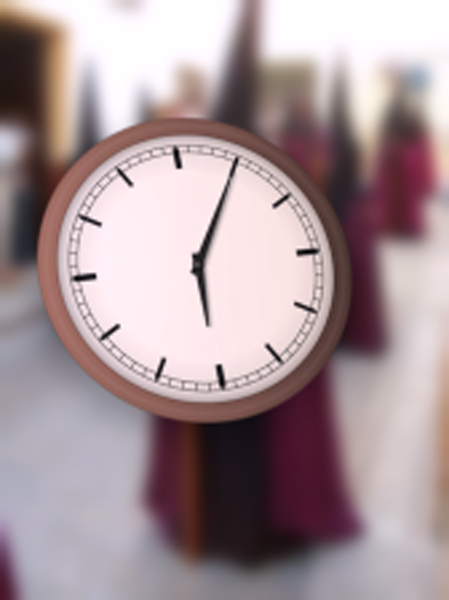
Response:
h=6 m=5
